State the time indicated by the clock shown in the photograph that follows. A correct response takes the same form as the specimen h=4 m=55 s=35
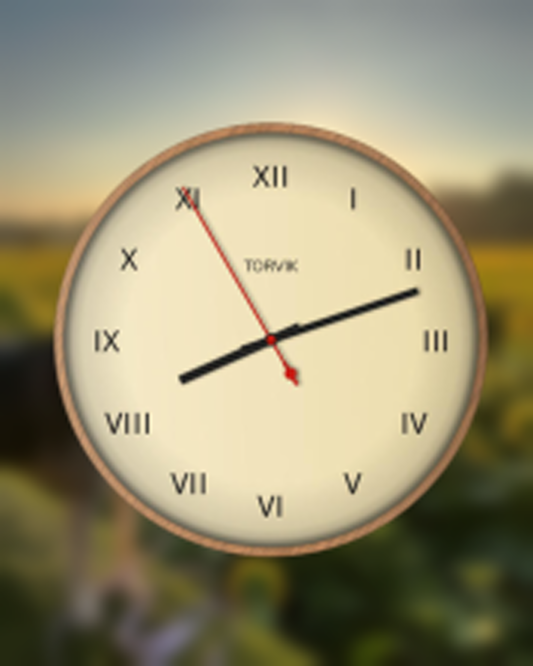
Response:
h=8 m=11 s=55
